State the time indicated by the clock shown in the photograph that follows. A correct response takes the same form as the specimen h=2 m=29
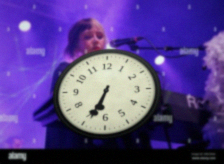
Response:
h=6 m=34
